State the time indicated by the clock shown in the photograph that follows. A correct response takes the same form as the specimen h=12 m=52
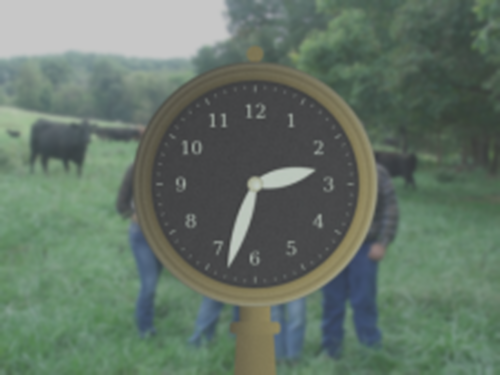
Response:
h=2 m=33
